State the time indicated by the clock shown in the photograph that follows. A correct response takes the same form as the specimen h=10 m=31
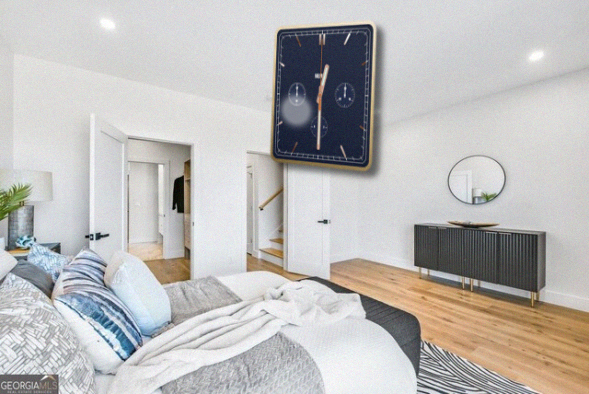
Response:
h=12 m=30
